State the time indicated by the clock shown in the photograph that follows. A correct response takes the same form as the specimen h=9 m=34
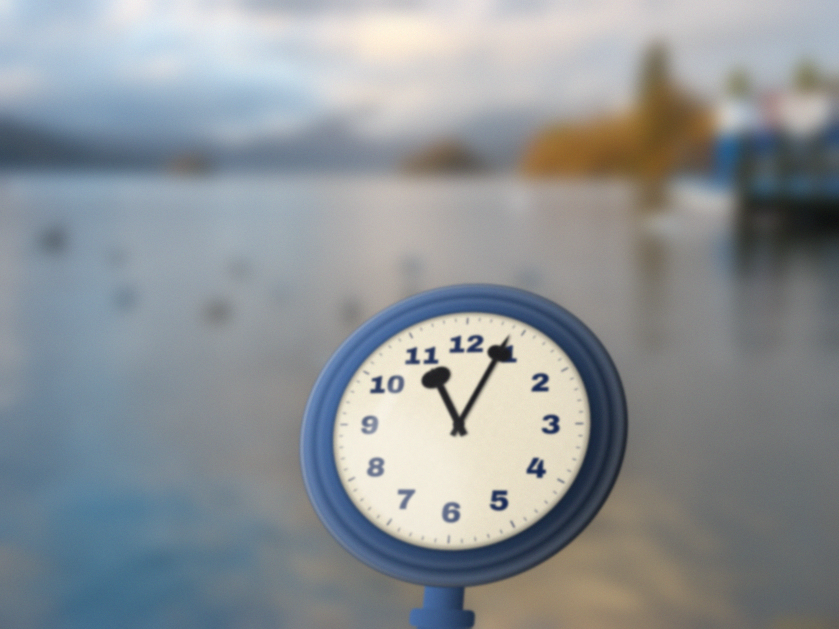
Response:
h=11 m=4
